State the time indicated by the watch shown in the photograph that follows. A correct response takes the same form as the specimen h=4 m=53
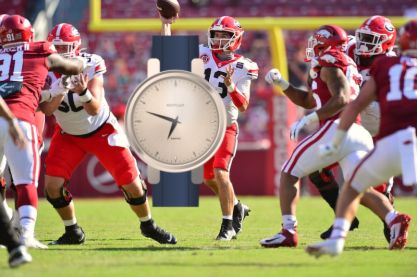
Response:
h=6 m=48
